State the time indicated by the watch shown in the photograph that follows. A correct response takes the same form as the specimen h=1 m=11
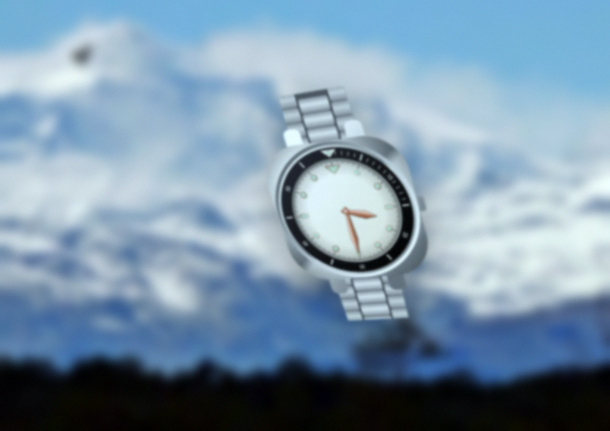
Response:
h=3 m=30
